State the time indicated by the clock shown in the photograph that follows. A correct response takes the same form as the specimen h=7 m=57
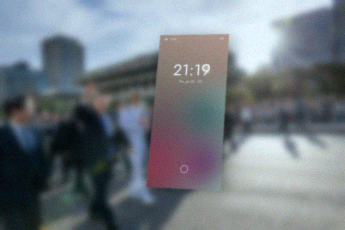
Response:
h=21 m=19
